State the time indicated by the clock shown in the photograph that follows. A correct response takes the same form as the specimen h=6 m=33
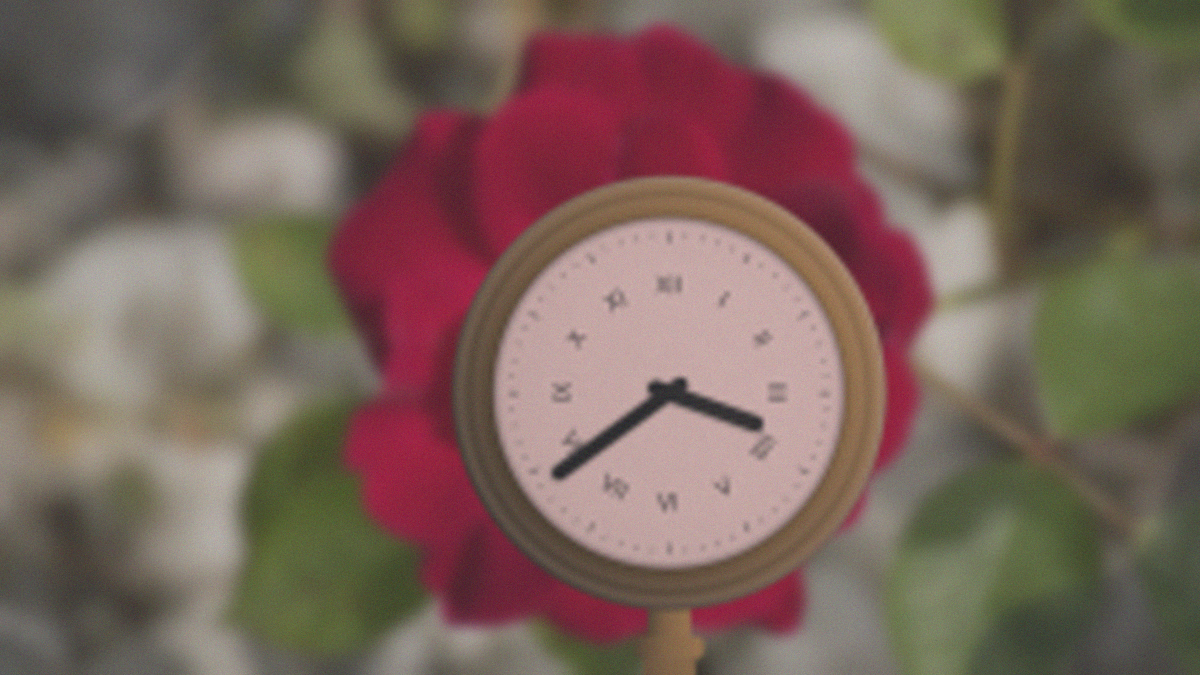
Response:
h=3 m=39
